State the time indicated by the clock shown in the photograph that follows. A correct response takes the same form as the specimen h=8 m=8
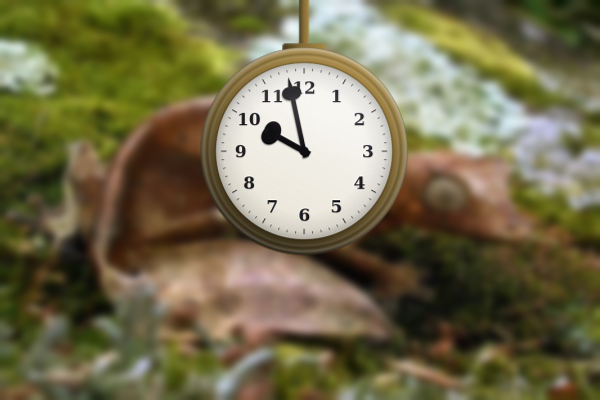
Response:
h=9 m=58
